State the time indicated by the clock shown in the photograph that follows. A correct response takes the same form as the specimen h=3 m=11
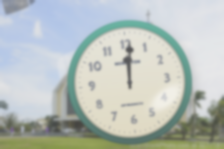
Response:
h=12 m=1
